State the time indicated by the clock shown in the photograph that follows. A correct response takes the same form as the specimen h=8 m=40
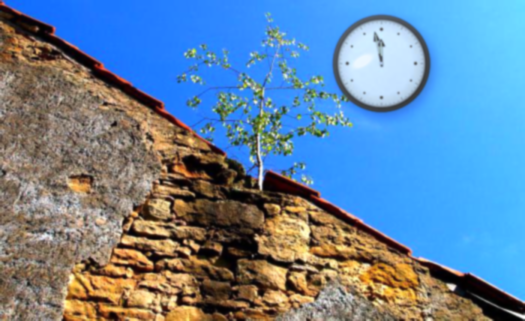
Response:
h=11 m=58
